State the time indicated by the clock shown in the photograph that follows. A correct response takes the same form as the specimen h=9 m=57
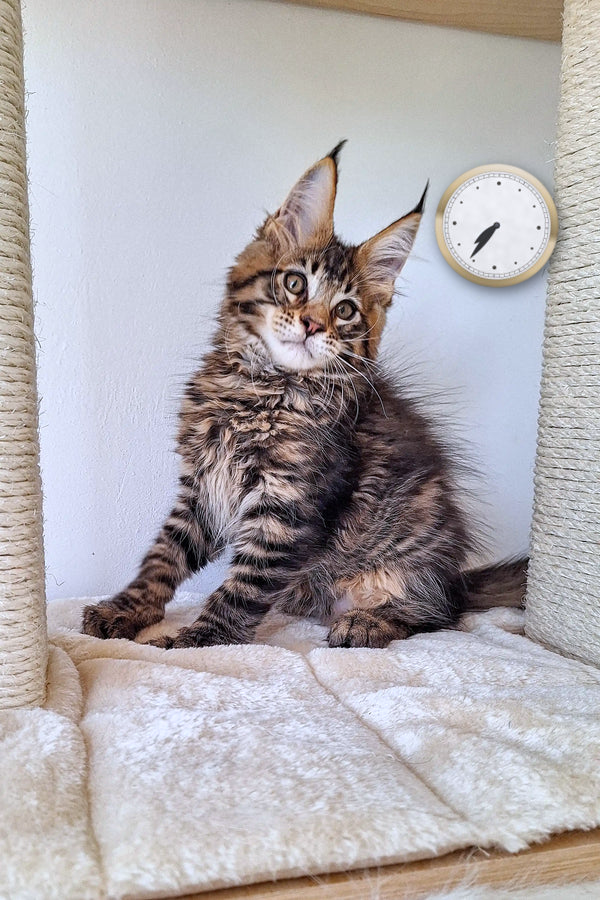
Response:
h=7 m=36
